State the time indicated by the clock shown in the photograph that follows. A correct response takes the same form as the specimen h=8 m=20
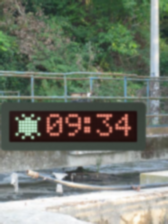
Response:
h=9 m=34
